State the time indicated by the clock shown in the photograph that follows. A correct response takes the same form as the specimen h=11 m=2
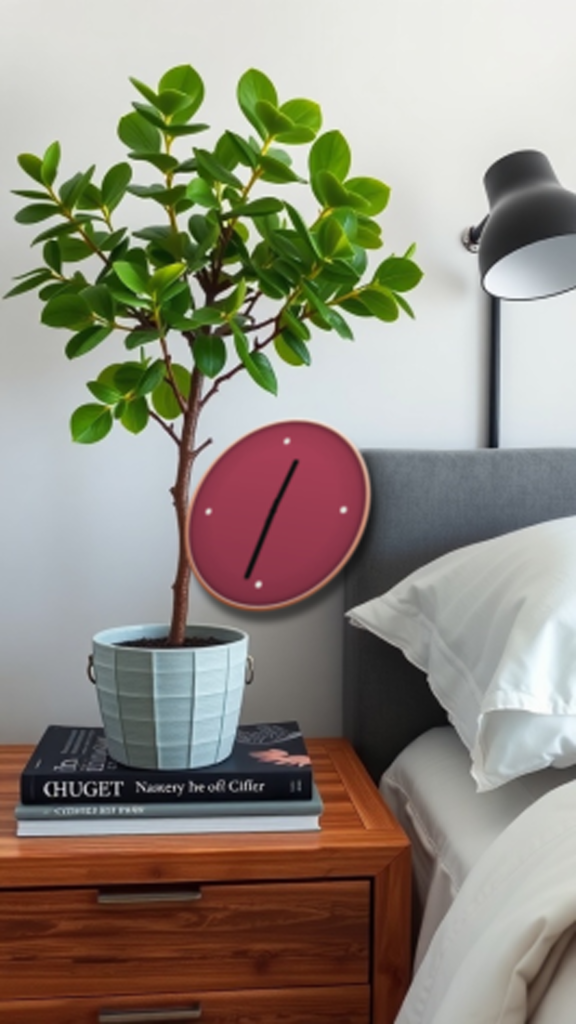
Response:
h=12 m=32
